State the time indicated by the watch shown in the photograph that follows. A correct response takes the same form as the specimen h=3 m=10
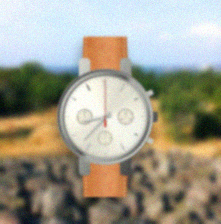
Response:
h=8 m=37
